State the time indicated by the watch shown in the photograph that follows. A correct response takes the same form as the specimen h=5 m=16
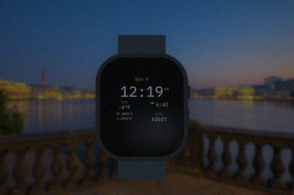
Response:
h=12 m=19
